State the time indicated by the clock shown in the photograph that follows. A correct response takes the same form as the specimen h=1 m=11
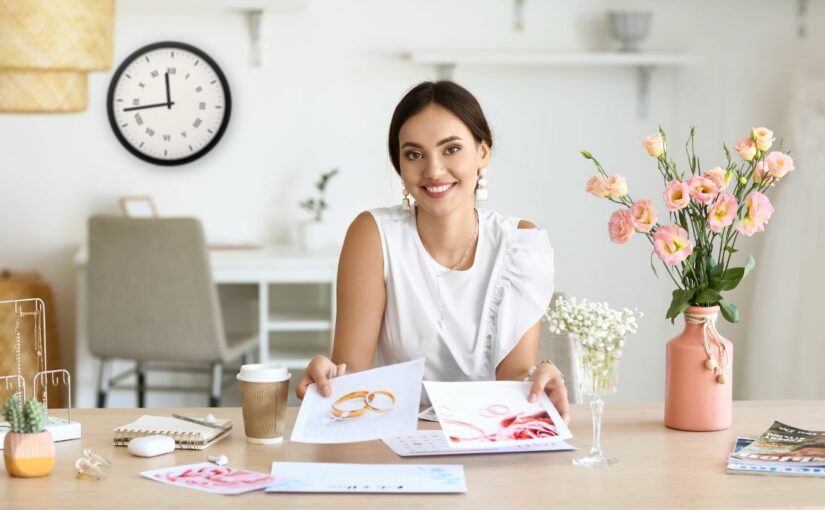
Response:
h=11 m=43
